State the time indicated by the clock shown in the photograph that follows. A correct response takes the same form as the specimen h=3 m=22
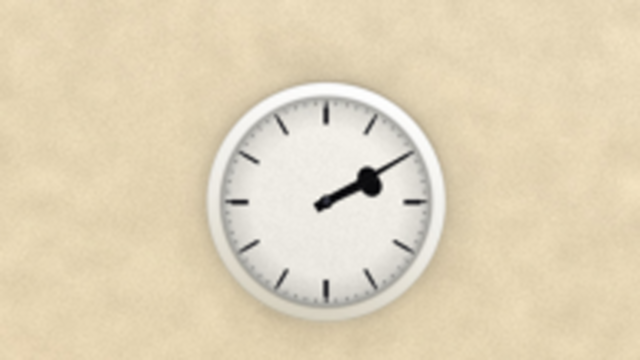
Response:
h=2 m=10
